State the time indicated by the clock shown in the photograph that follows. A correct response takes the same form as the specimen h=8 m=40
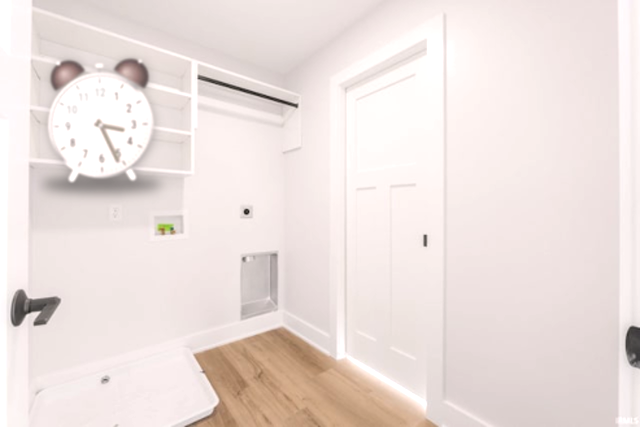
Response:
h=3 m=26
